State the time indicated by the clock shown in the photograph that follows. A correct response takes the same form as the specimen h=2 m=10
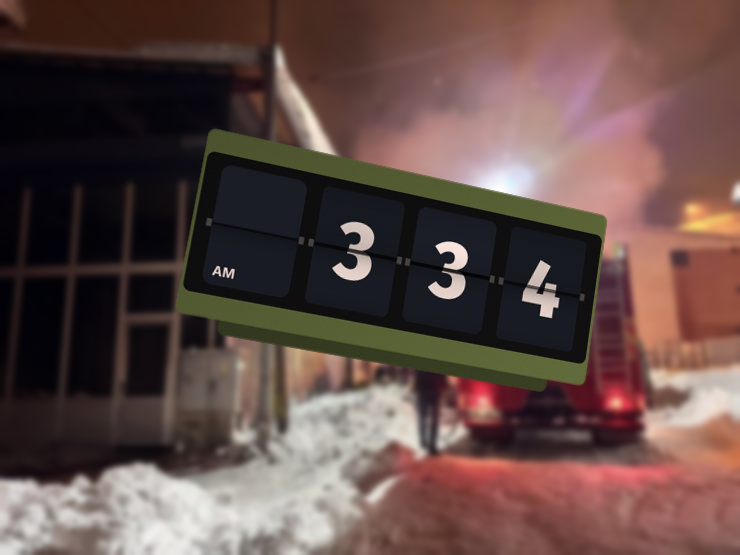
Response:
h=3 m=34
